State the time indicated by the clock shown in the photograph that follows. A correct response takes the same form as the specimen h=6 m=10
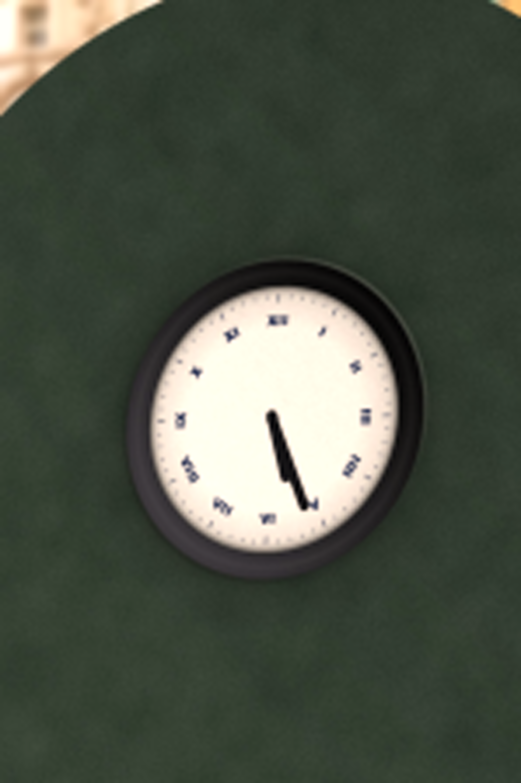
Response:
h=5 m=26
